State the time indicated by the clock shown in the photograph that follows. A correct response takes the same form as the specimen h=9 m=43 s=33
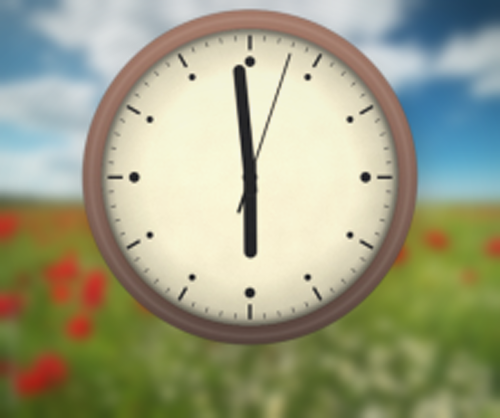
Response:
h=5 m=59 s=3
